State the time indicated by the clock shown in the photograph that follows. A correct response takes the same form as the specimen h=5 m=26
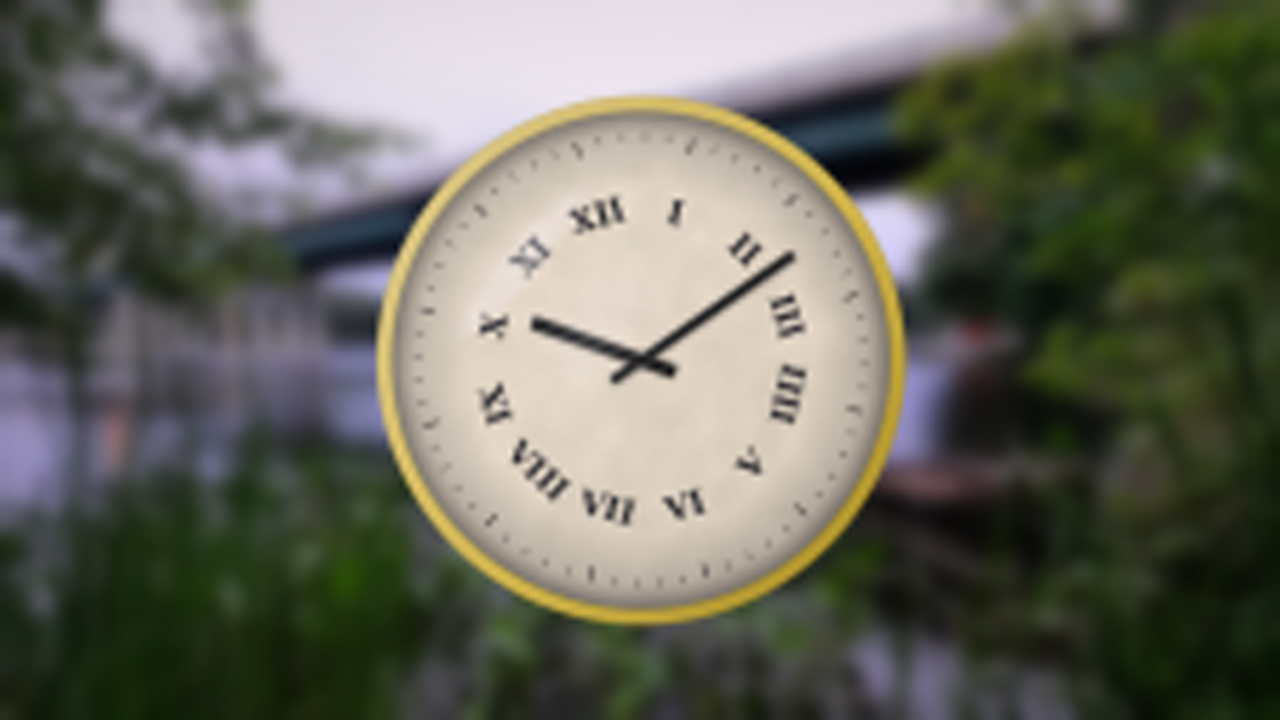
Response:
h=10 m=12
